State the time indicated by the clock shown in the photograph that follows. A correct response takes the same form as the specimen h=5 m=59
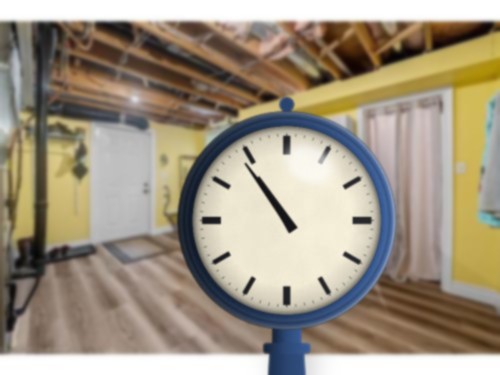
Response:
h=10 m=54
